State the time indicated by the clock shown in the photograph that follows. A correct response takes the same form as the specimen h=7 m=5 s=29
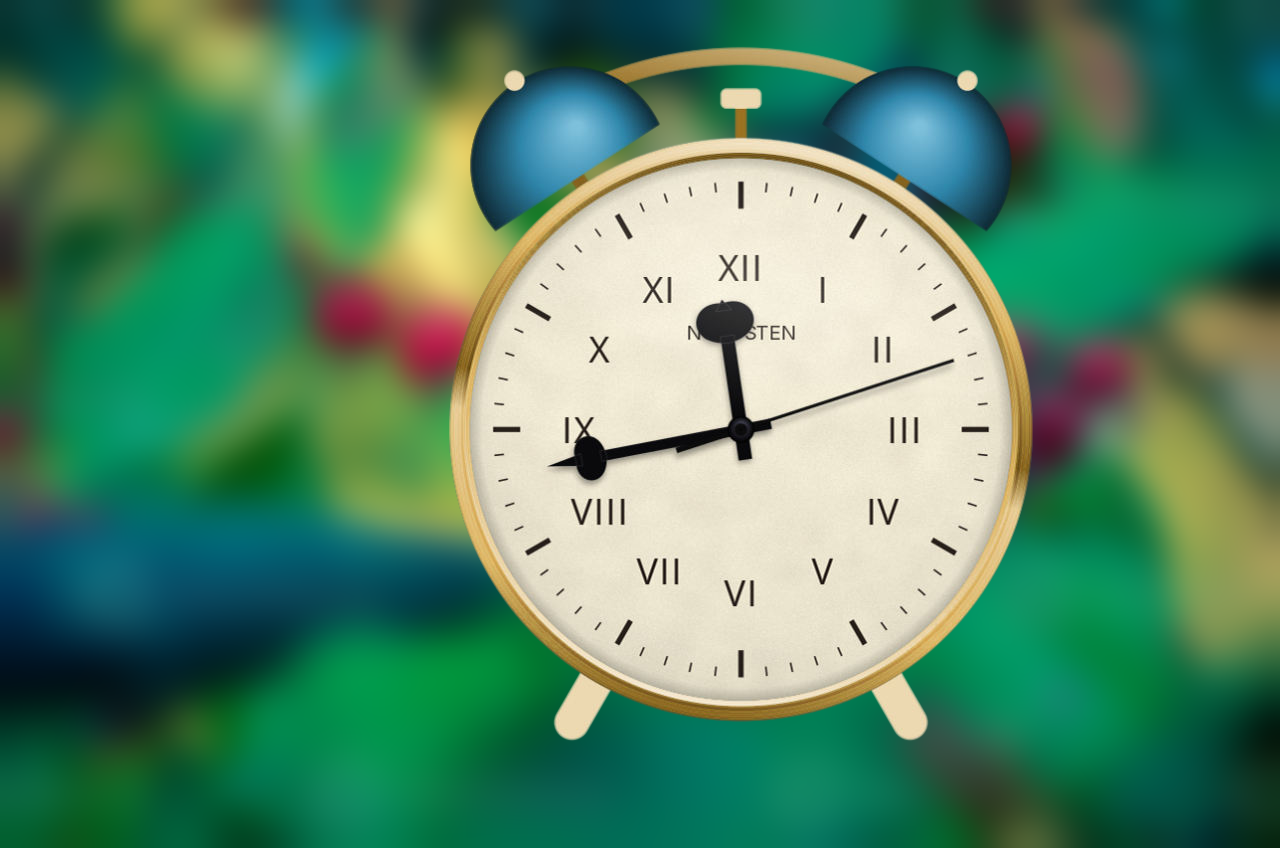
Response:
h=11 m=43 s=12
